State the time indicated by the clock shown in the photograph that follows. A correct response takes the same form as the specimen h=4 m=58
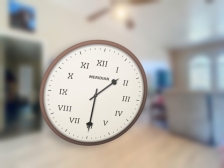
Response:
h=1 m=30
